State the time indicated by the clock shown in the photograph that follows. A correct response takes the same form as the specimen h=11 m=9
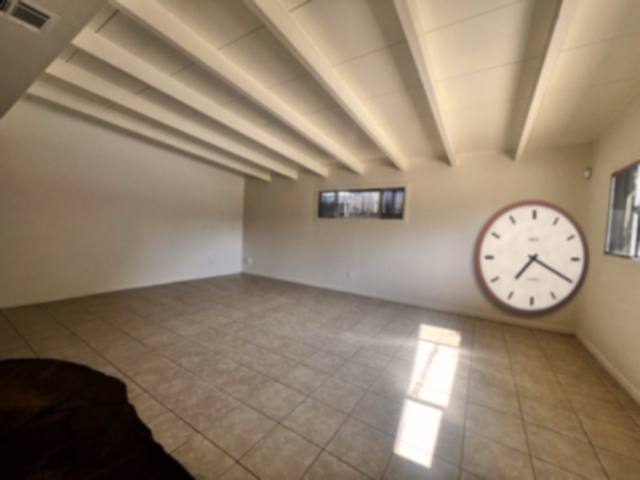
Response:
h=7 m=20
